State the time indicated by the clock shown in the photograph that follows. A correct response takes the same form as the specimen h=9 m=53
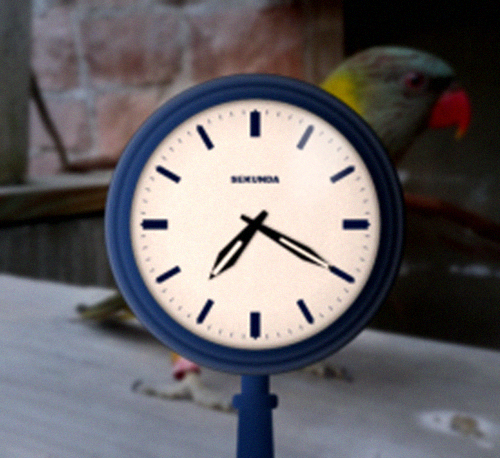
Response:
h=7 m=20
